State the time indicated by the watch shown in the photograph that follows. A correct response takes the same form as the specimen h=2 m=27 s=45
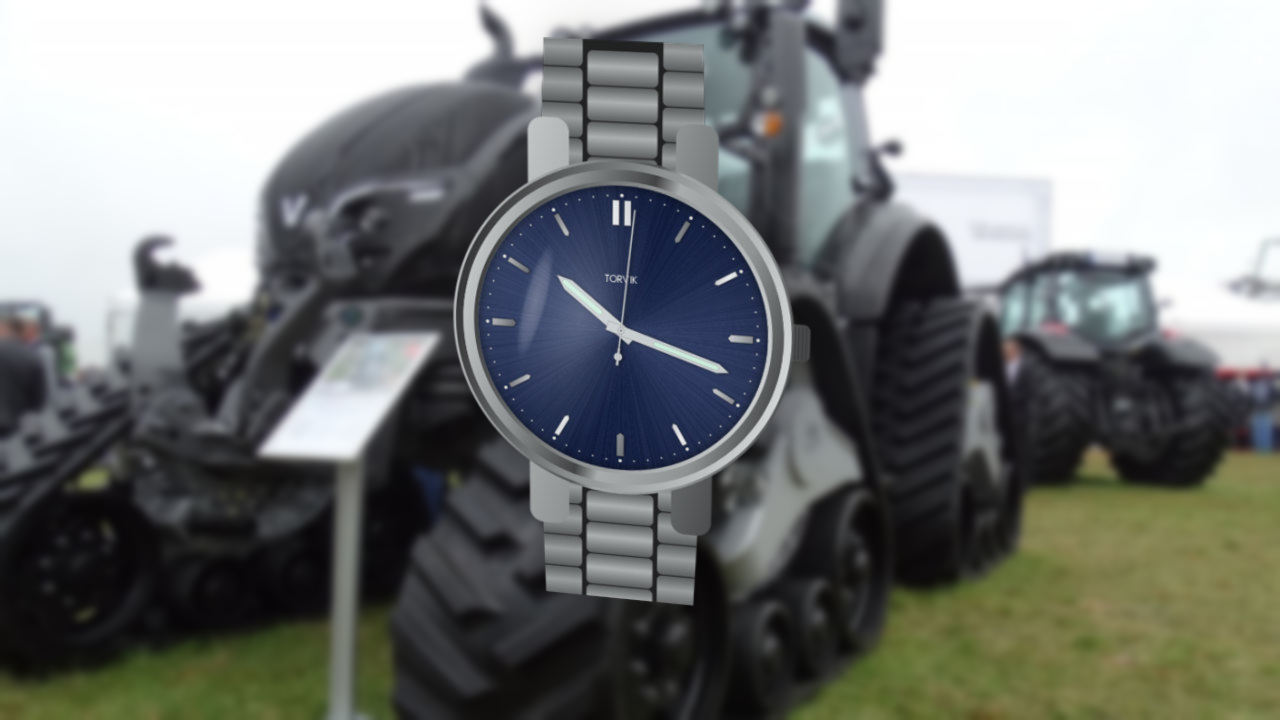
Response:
h=10 m=18 s=1
